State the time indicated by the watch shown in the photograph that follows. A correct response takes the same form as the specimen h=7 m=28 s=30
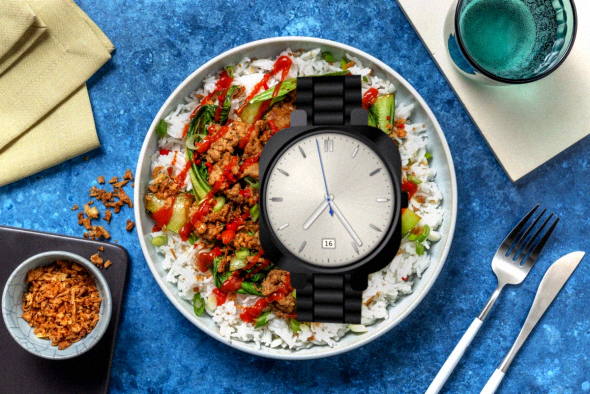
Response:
h=7 m=23 s=58
